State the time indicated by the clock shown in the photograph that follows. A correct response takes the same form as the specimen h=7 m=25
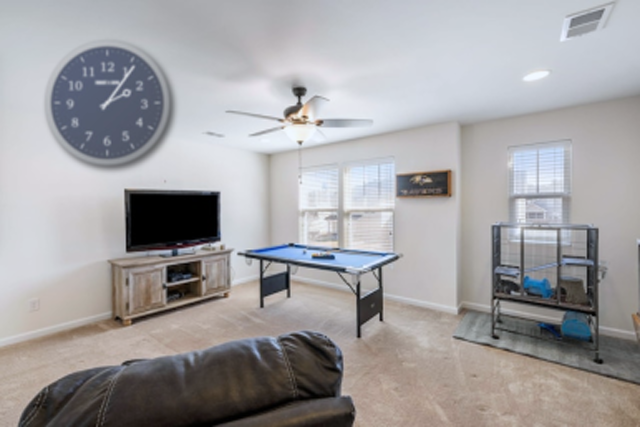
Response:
h=2 m=6
